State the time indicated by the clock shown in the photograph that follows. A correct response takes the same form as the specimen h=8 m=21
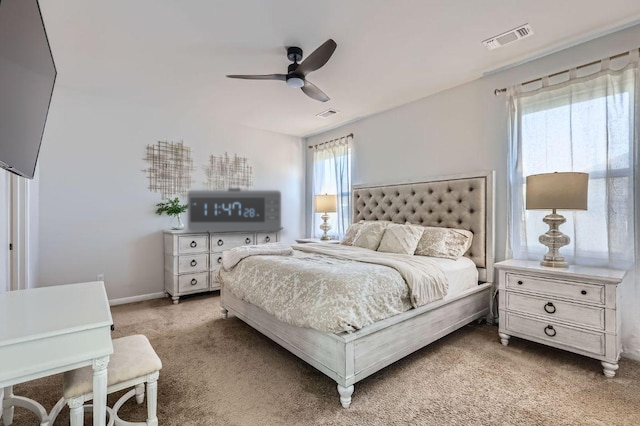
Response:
h=11 m=47
